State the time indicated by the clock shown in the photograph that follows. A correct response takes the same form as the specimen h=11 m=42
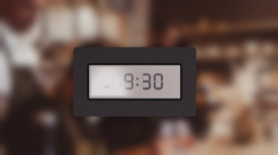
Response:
h=9 m=30
